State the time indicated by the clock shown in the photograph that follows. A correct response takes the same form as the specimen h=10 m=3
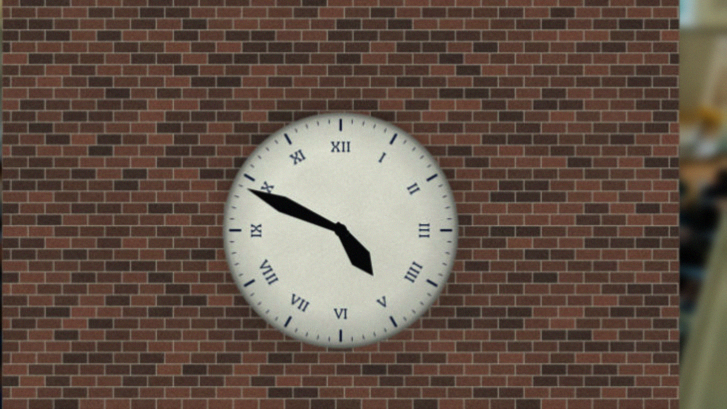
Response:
h=4 m=49
